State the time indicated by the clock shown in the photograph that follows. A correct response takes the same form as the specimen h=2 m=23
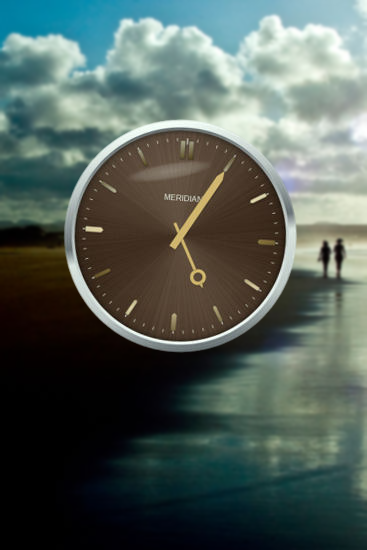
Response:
h=5 m=5
